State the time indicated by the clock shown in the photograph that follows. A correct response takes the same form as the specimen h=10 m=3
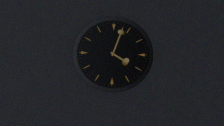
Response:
h=4 m=3
